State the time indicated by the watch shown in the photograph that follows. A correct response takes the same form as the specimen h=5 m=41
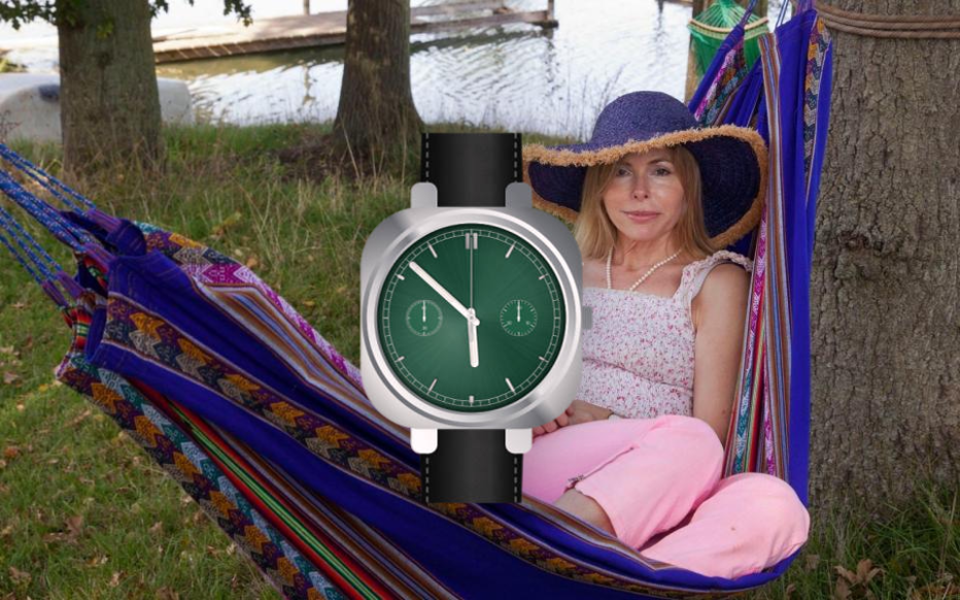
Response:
h=5 m=52
